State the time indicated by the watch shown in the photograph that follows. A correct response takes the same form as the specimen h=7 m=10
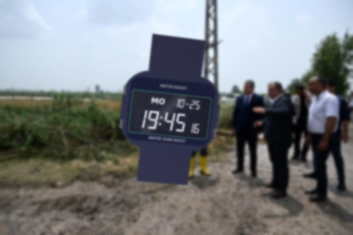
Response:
h=19 m=45
